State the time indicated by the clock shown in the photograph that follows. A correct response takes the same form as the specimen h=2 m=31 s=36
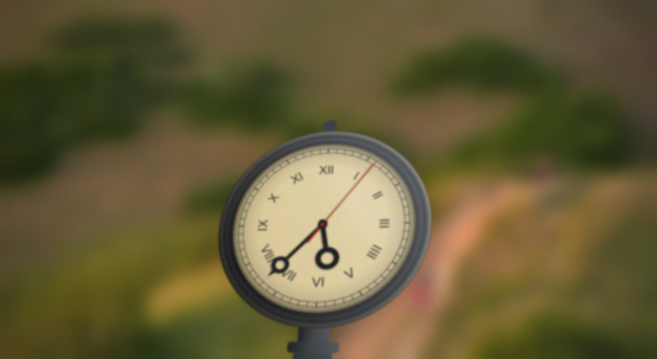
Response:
h=5 m=37 s=6
